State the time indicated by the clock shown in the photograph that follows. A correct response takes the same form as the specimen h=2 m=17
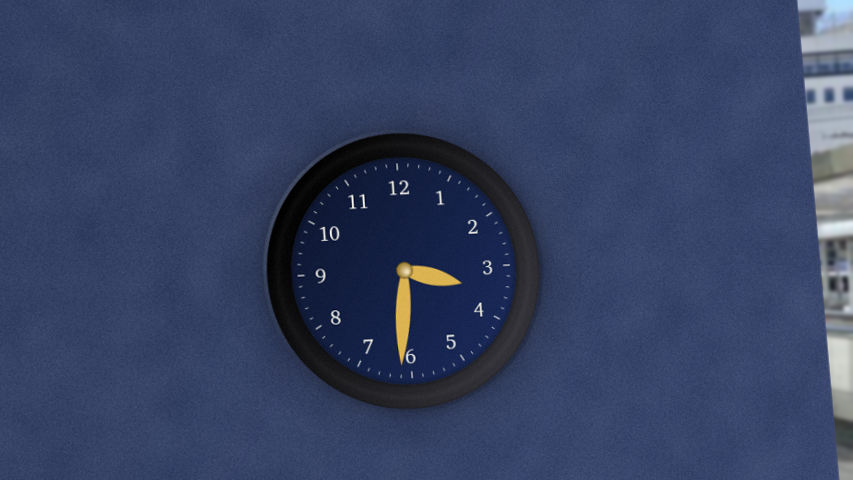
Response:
h=3 m=31
